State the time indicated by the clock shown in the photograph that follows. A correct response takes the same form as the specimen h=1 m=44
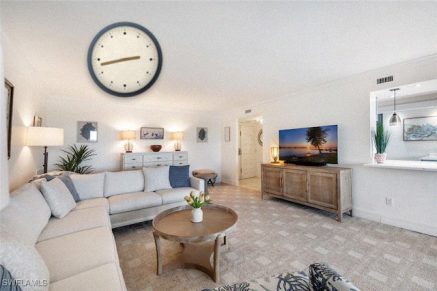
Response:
h=2 m=43
